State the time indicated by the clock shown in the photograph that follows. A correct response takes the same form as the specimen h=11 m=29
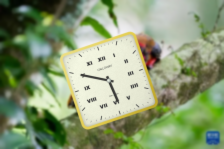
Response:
h=5 m=50
